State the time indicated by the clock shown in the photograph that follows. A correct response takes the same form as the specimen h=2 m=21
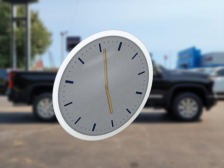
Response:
h=4 m=56
